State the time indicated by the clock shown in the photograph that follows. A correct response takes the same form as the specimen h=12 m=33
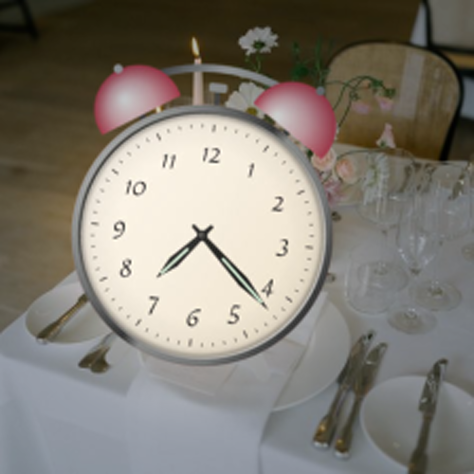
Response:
h=7 m=22
